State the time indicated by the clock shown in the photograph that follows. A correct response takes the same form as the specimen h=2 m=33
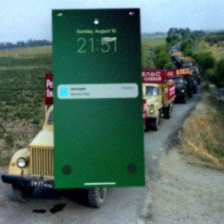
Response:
h=21 m=51
